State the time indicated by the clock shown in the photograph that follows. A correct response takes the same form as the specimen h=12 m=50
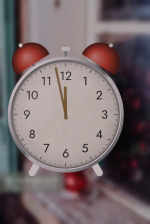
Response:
h=11 m=58
